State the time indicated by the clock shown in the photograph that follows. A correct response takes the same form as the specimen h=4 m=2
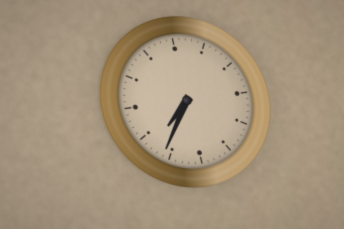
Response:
h=7 m=36
